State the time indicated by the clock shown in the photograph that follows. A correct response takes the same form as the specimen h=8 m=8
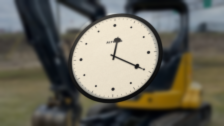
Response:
h=12 m=20
